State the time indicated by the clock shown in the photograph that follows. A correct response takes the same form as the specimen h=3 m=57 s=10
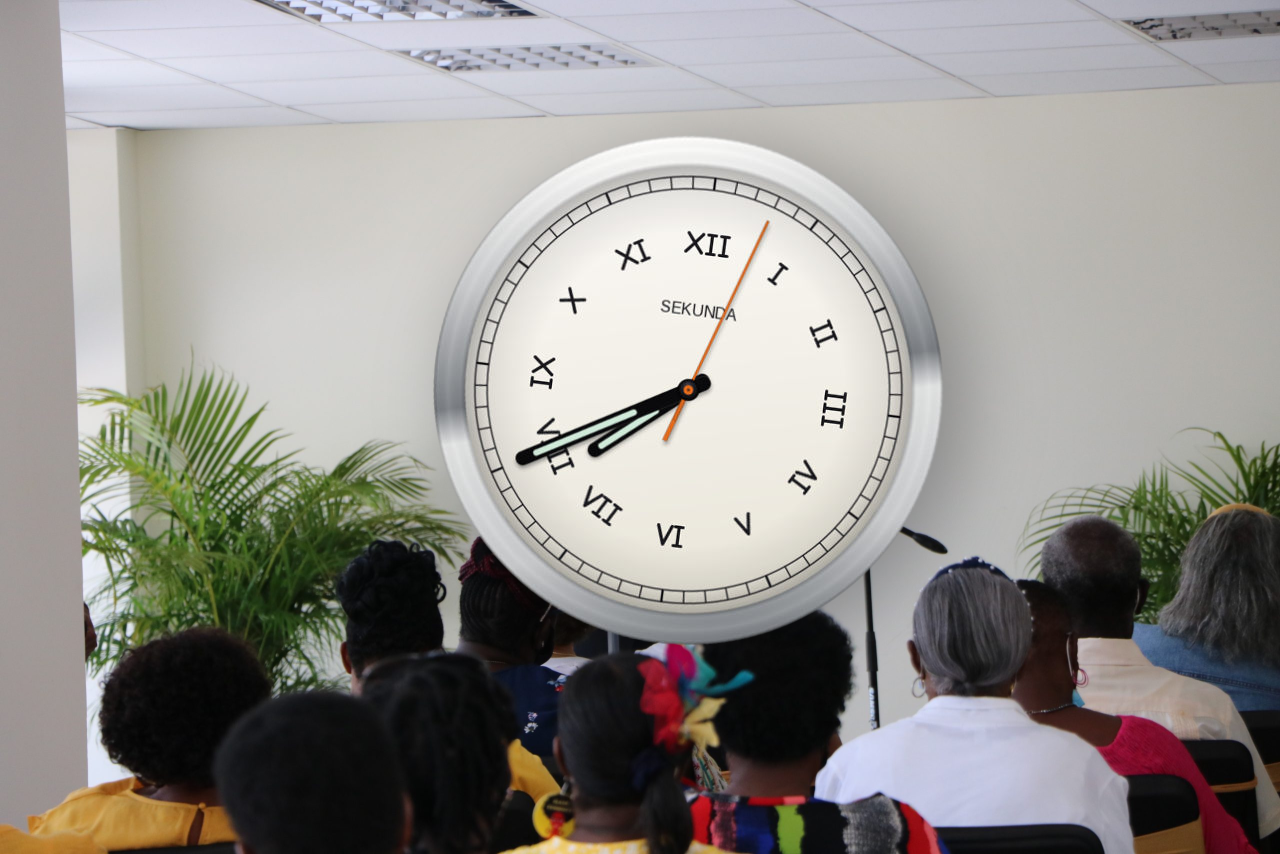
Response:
h=7 m=40 s=3
